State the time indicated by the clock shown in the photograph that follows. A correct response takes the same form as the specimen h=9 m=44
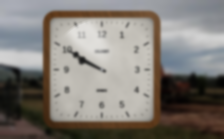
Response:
h=9 m=50
